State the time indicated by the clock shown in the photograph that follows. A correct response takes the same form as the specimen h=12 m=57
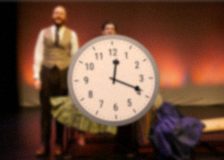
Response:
h=12 m=19
